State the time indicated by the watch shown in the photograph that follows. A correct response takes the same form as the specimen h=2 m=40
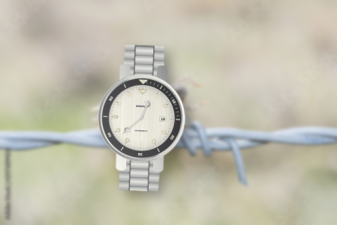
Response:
h=12 m=38
